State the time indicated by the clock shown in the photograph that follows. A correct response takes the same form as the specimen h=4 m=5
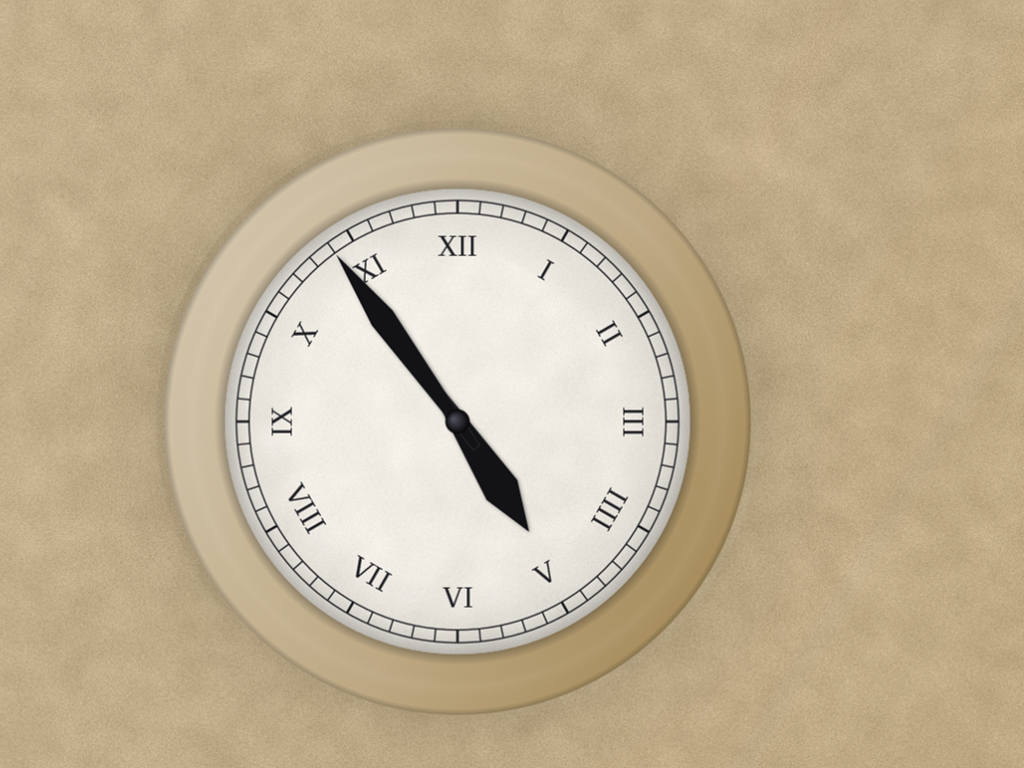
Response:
h=4 m=54
